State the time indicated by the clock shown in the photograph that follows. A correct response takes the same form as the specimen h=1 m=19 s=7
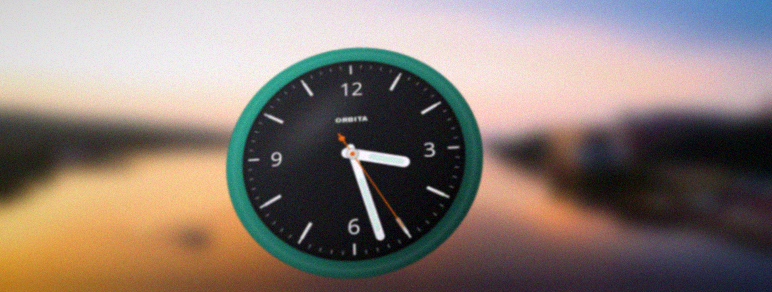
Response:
h=3 m=27 s=25
